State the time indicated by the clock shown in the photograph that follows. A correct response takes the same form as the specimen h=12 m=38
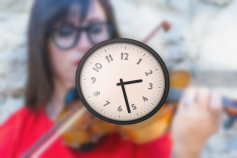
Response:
h=2 m=27
